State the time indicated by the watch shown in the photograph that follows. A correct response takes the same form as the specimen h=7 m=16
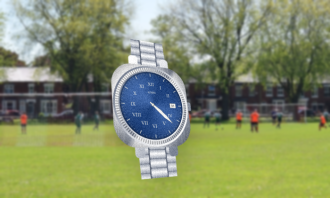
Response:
h=4 m=22
